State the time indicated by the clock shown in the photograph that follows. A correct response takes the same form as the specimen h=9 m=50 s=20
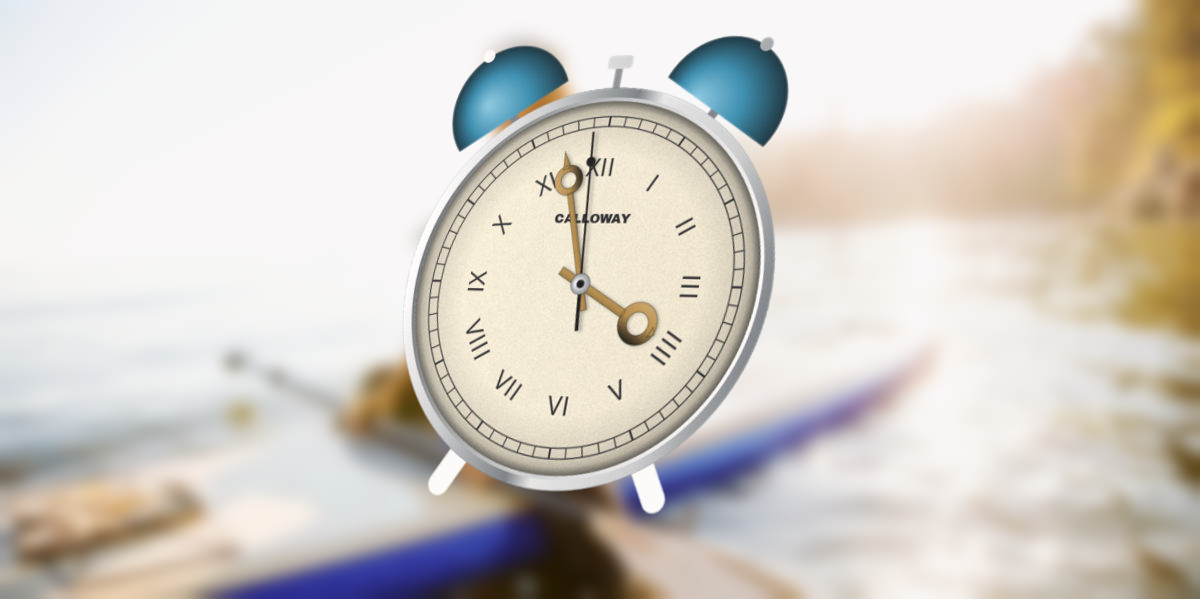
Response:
h=3 m=56 s=59
